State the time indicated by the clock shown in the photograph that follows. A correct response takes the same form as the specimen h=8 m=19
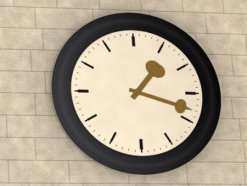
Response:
h=1 m=18
